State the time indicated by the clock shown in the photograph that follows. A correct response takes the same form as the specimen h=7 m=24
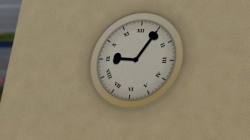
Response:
h=9 m=5
